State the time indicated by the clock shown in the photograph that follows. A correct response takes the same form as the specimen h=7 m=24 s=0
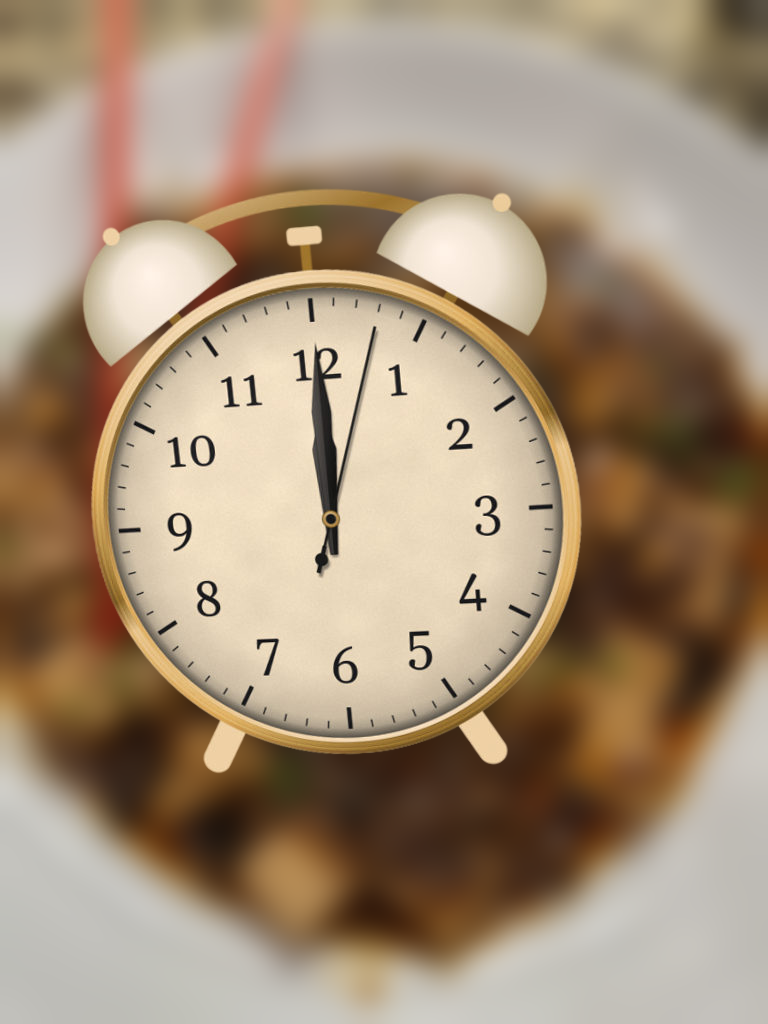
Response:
h=12 m=0 s=3
